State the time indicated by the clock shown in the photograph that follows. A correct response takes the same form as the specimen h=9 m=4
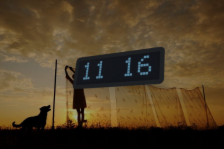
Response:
h=11 m=16
